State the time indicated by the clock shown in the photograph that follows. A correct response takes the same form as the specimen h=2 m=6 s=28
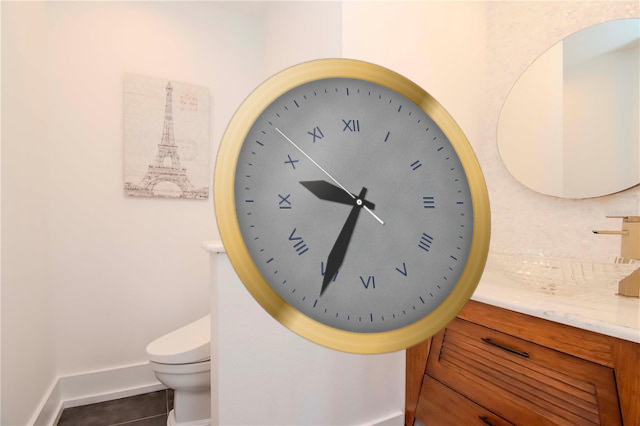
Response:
h=9 m=34 s=52
